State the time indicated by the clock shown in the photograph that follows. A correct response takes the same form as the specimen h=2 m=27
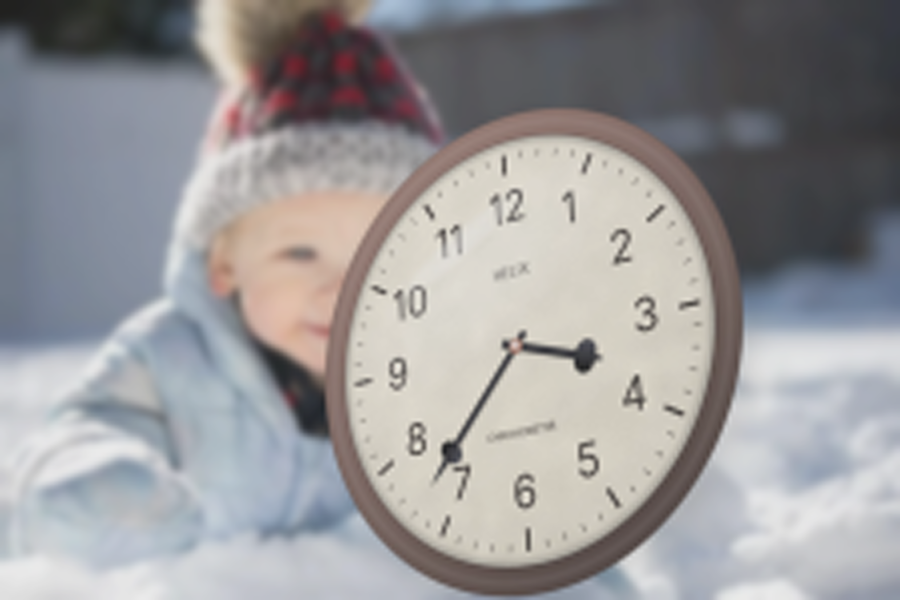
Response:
h=3 m=37
